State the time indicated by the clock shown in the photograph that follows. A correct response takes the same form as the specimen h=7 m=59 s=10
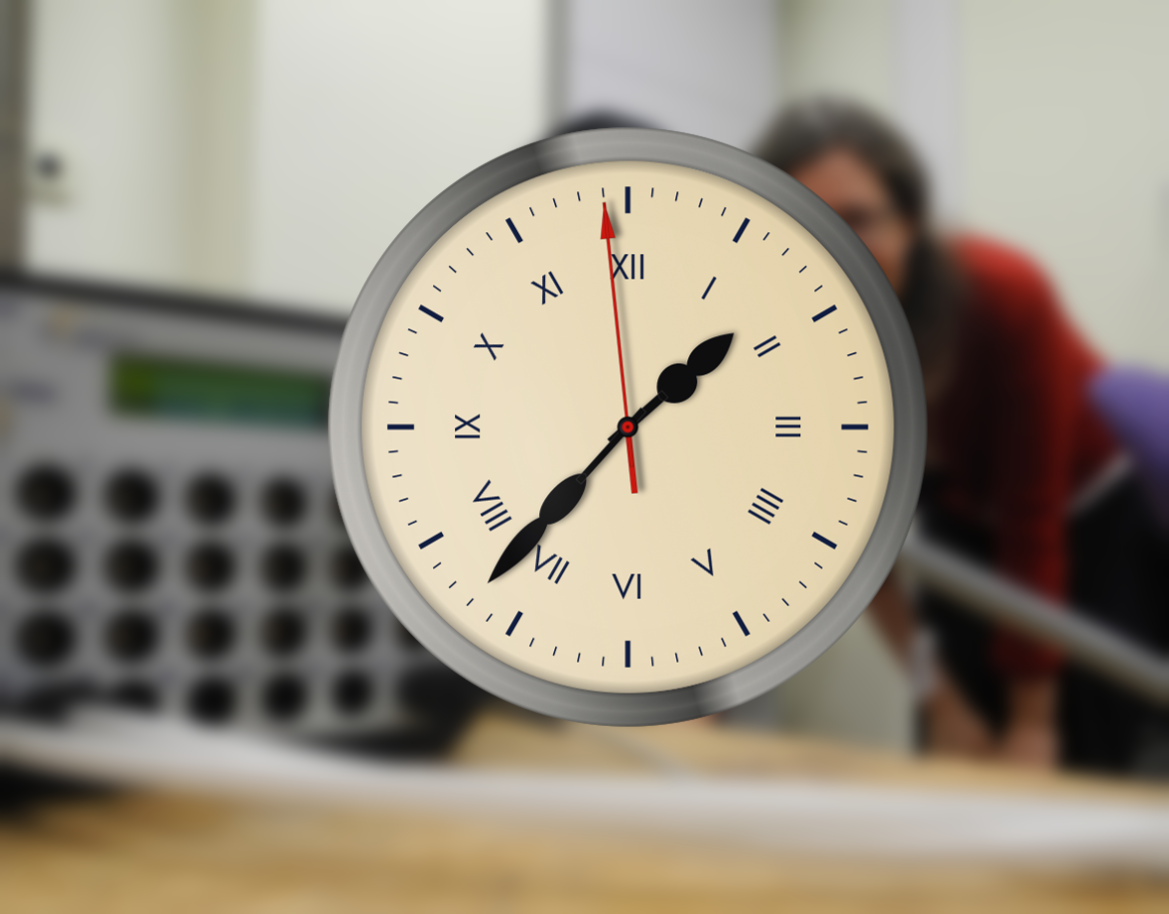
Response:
h=1 m=36 s=59
